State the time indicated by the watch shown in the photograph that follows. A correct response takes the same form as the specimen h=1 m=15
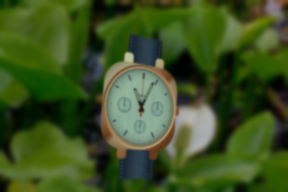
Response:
h=11 m=4
